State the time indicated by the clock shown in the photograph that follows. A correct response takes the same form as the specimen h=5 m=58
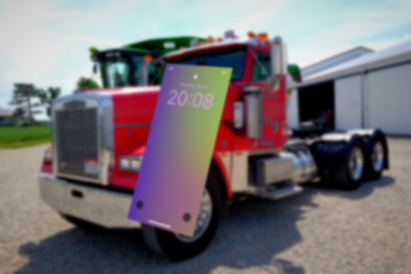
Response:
h=20 m=8
